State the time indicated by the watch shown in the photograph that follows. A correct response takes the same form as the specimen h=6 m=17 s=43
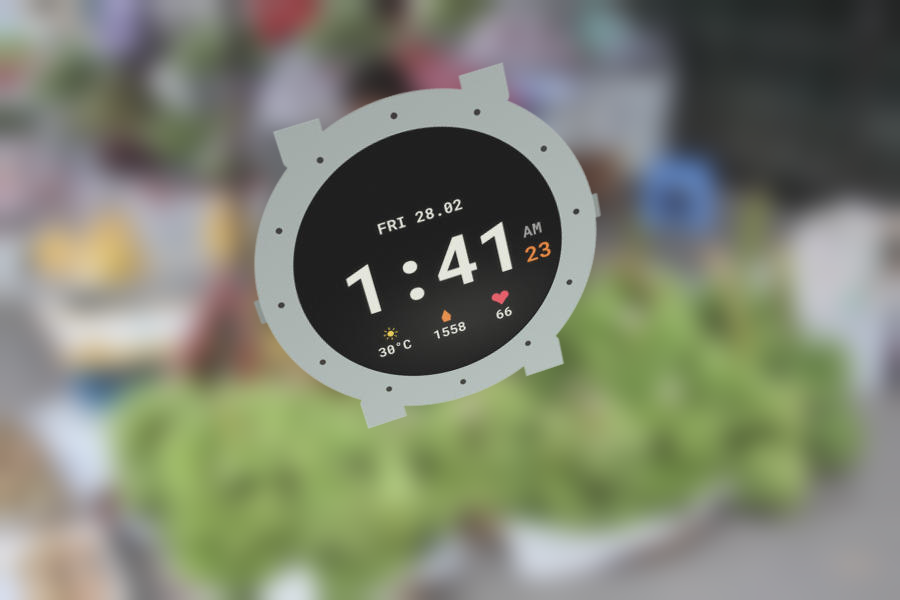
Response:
h=1 m=41 s=23
